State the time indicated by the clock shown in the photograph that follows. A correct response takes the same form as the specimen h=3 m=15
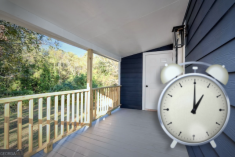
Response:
h=1 m=0
